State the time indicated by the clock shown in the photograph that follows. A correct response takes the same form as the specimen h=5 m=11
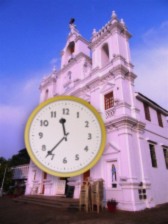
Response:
h=11 m=37
